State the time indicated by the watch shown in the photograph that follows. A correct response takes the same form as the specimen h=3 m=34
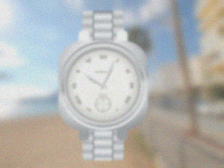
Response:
h=10 m=4
